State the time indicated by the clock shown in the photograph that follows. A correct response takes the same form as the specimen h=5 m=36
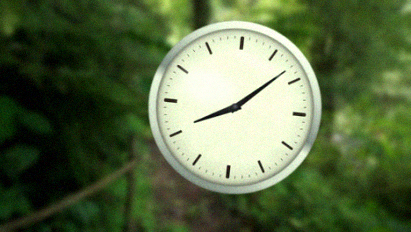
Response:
h=8 m=8
